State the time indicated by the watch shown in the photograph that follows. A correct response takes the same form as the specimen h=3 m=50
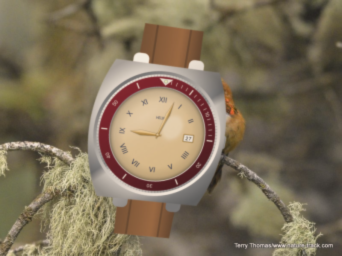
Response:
h=9 m=3
